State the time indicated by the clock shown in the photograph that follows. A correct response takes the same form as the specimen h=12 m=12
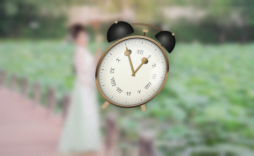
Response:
h=12 m=55
